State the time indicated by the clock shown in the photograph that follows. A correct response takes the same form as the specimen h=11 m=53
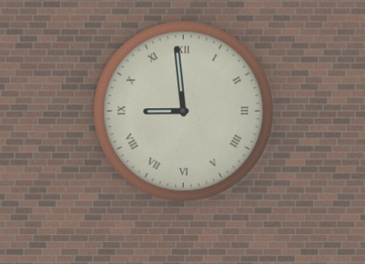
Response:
h=8 m=59
